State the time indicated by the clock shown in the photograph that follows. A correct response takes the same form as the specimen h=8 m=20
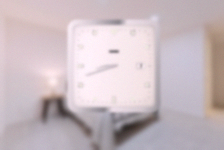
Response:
h=8 m=42
